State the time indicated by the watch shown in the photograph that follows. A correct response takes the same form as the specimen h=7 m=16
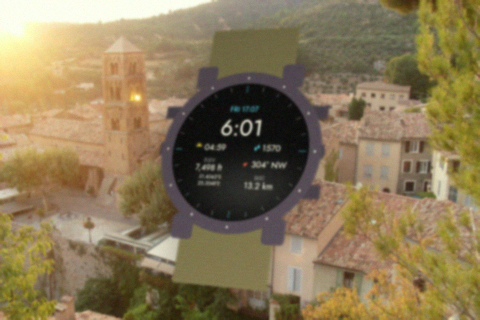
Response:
h=6 m=1
